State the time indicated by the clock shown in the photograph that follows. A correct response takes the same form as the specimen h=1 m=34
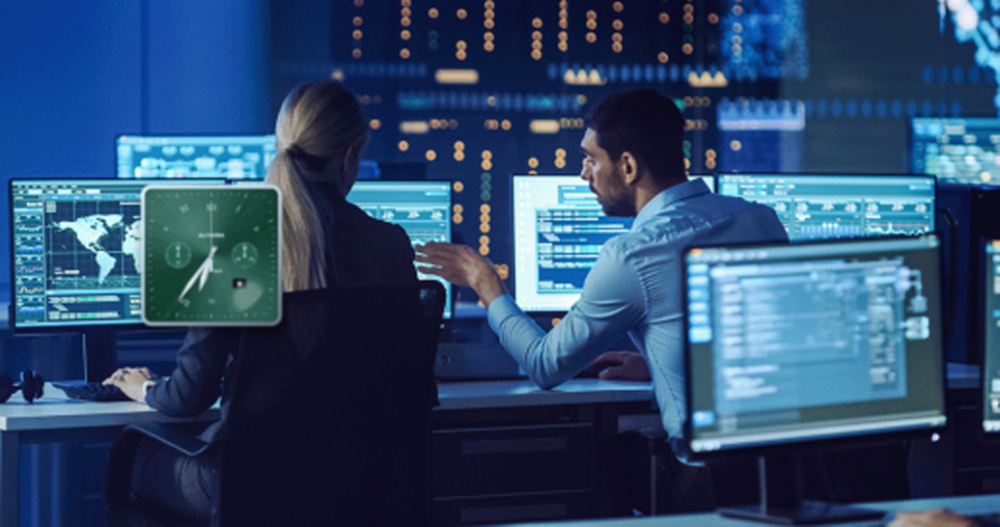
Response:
h=6 m=36
